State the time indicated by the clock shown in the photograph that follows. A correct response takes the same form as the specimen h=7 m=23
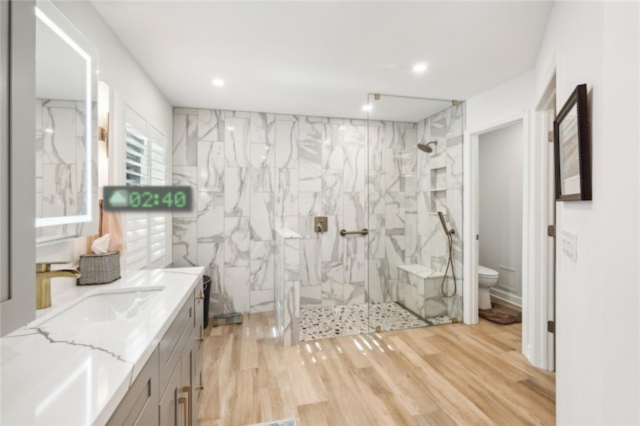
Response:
h=2 m=40
